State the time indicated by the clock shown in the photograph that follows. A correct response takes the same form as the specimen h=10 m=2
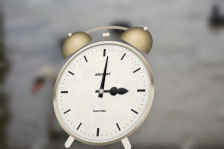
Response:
h=3 m=1
